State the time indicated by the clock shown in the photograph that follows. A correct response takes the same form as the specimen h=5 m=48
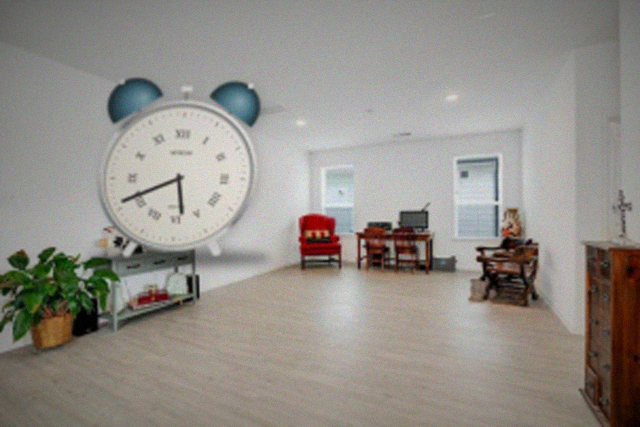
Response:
h=5 m=41
